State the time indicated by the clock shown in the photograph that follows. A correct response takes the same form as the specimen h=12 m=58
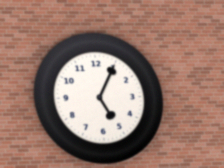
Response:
h=5 m=5
